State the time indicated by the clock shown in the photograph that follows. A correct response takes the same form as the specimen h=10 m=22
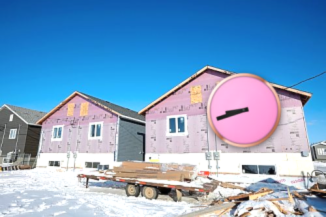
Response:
h=8 m=42
